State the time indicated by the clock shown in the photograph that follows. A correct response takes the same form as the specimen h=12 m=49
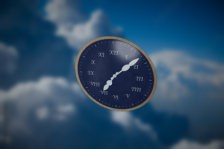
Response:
h=7 m=8
